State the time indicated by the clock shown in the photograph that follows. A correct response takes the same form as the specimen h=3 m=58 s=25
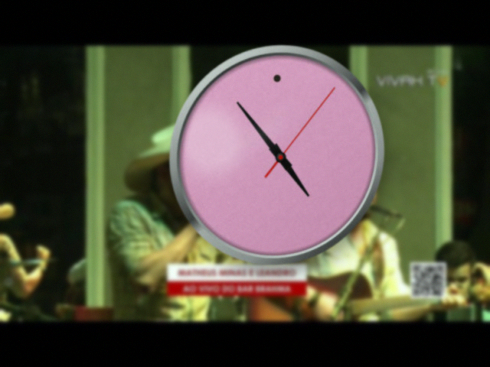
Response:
h=4 m=54 s=7
